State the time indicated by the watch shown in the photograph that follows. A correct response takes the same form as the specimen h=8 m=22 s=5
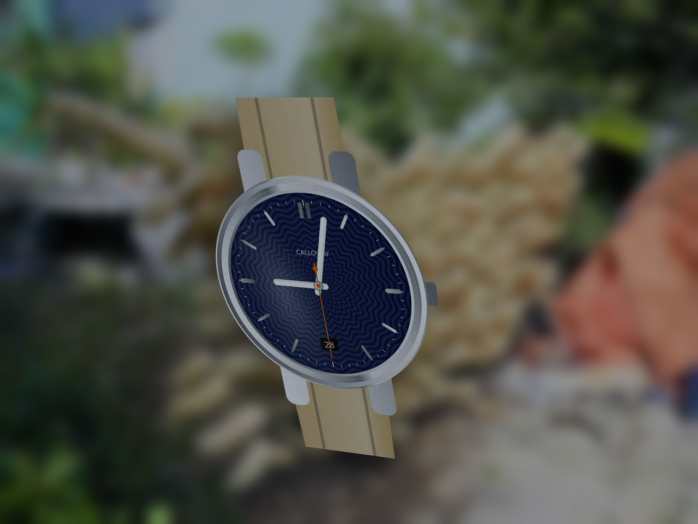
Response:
h=9 m=2 s=30
